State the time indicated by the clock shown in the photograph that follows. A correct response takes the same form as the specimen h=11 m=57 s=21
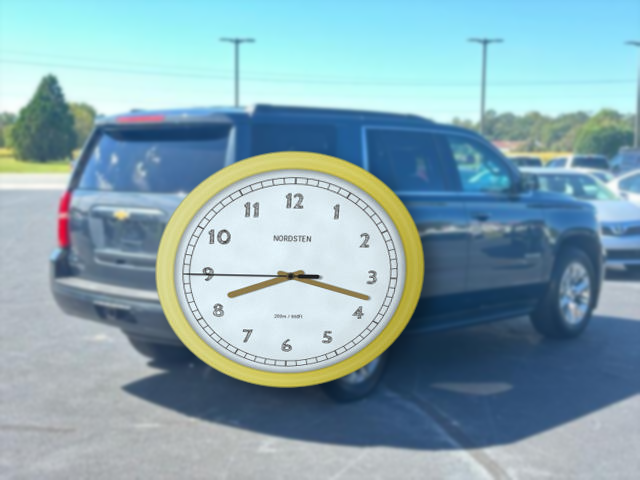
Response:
h=8 m=17 s=45
